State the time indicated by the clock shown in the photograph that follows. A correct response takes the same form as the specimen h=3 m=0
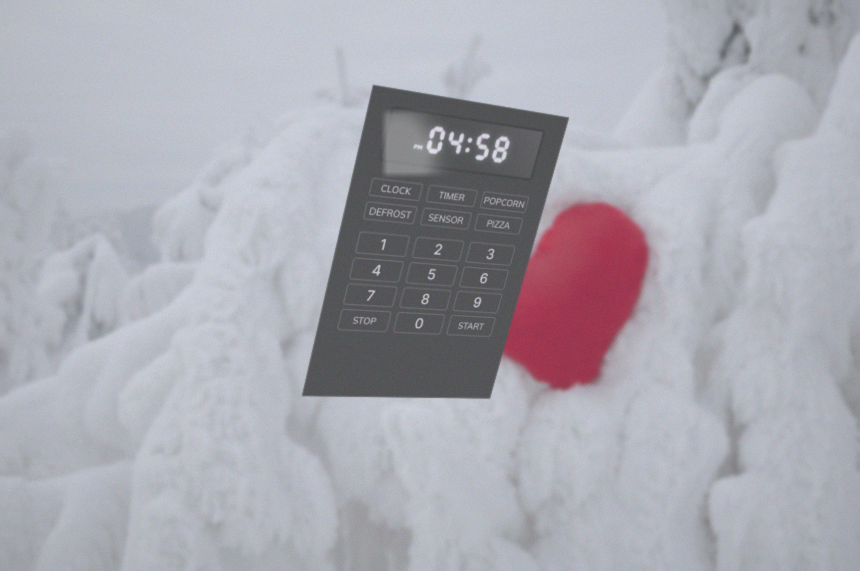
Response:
h=4 m=58
